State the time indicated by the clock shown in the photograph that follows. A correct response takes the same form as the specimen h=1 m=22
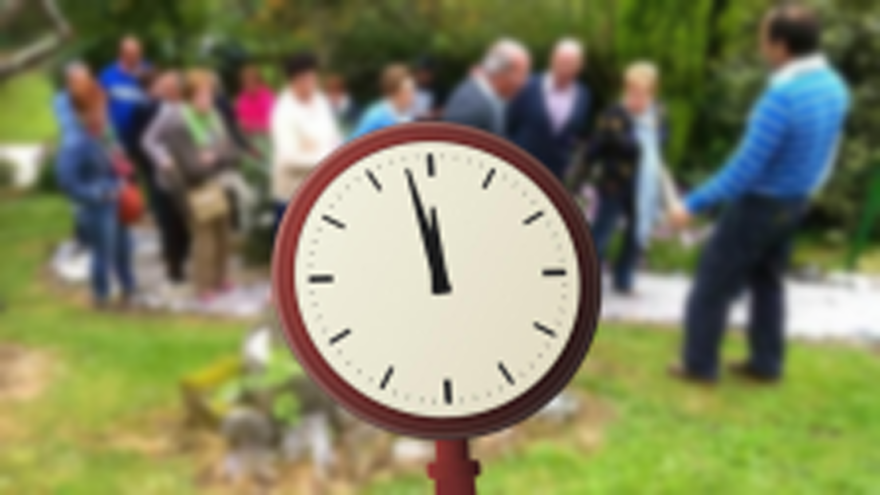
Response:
h=11 m=58
